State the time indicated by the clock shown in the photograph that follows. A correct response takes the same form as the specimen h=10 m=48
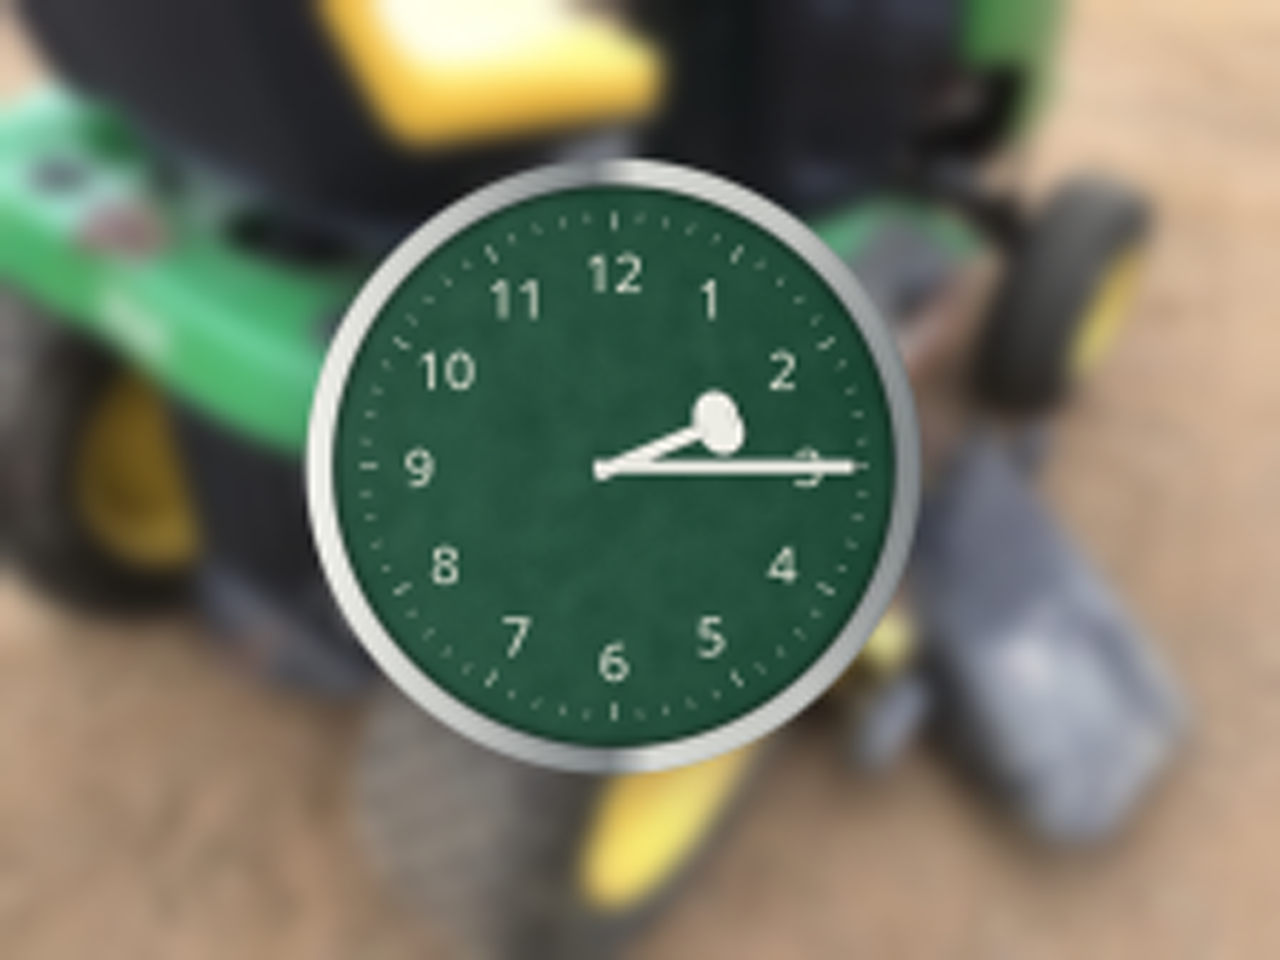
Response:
h=2 m=15
